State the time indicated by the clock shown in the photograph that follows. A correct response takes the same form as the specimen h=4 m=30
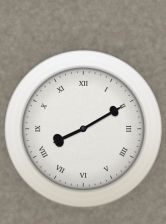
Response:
h=8 m=10
